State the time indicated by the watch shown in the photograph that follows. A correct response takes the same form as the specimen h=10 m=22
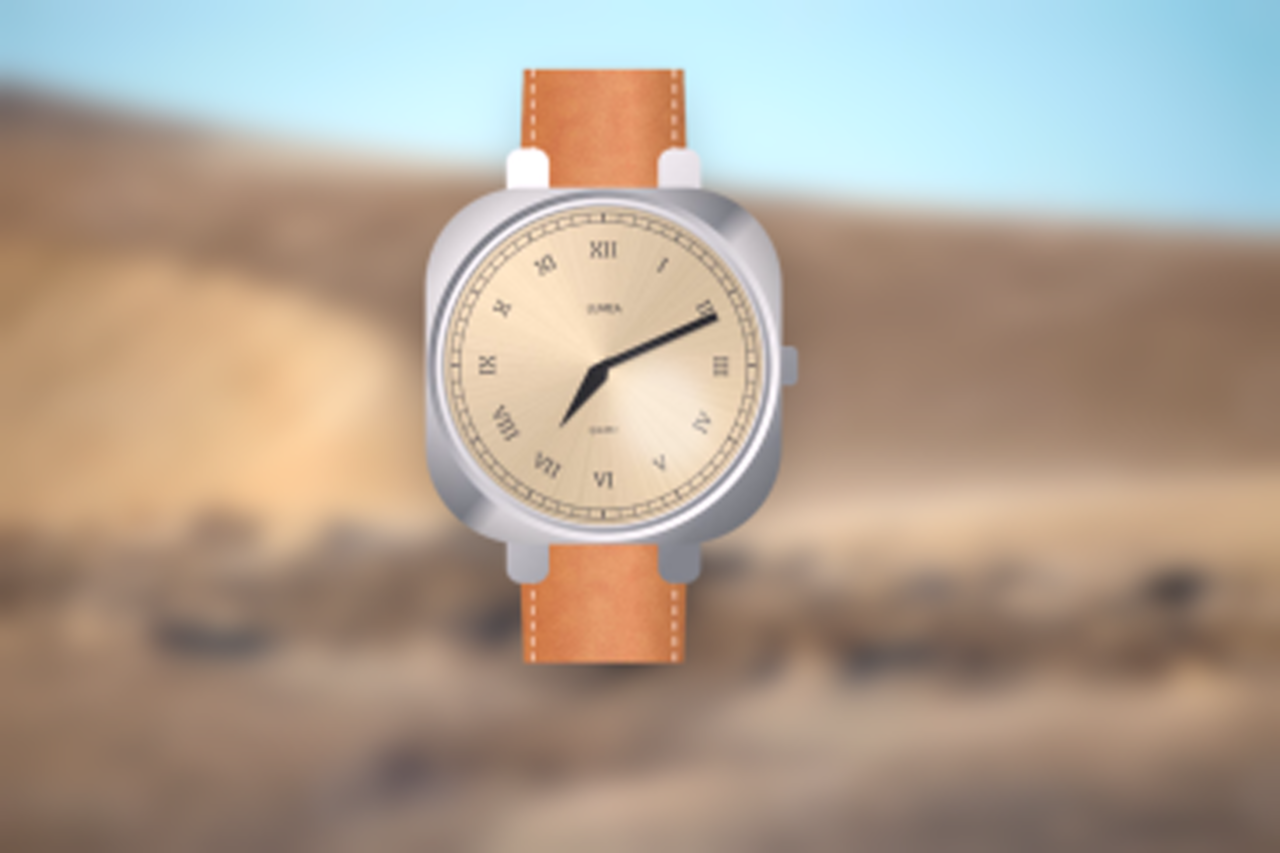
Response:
h=7 m=11
